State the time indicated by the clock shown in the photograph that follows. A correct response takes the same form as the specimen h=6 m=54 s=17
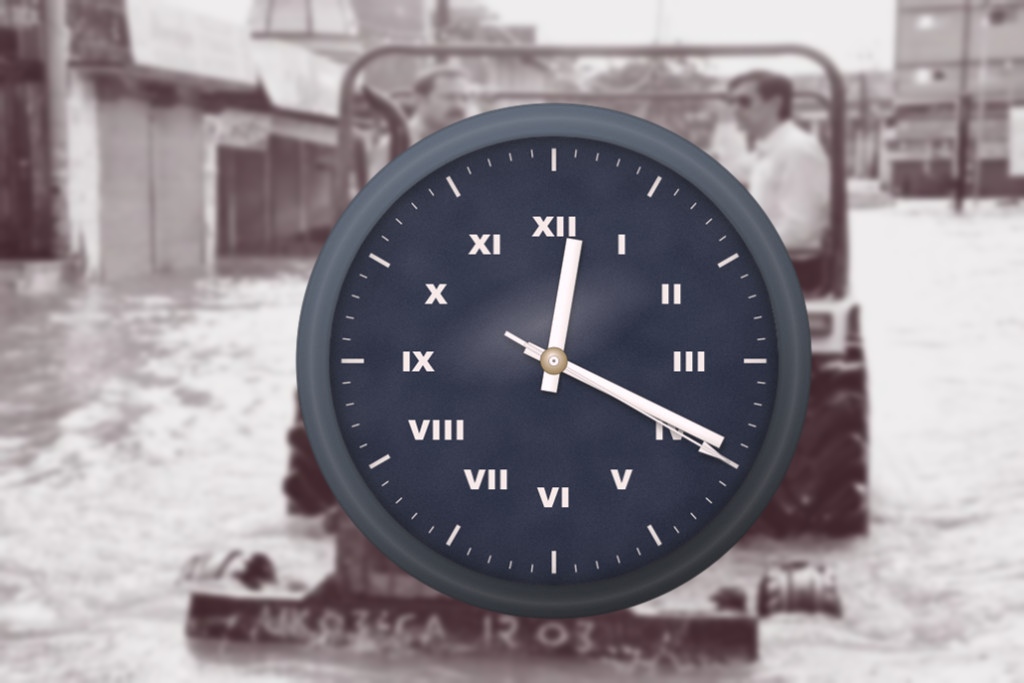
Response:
h=12 m=19 s=20
